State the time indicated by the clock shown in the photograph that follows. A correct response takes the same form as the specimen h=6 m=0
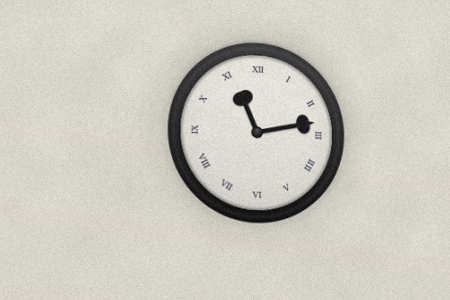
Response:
h=11 m=13
